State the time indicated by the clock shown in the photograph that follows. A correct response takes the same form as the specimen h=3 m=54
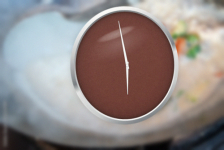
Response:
h=5 m=58
